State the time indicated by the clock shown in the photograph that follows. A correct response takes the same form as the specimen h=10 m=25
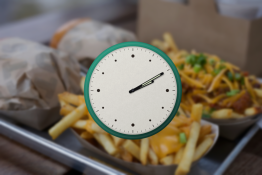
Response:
h=2 m=10
